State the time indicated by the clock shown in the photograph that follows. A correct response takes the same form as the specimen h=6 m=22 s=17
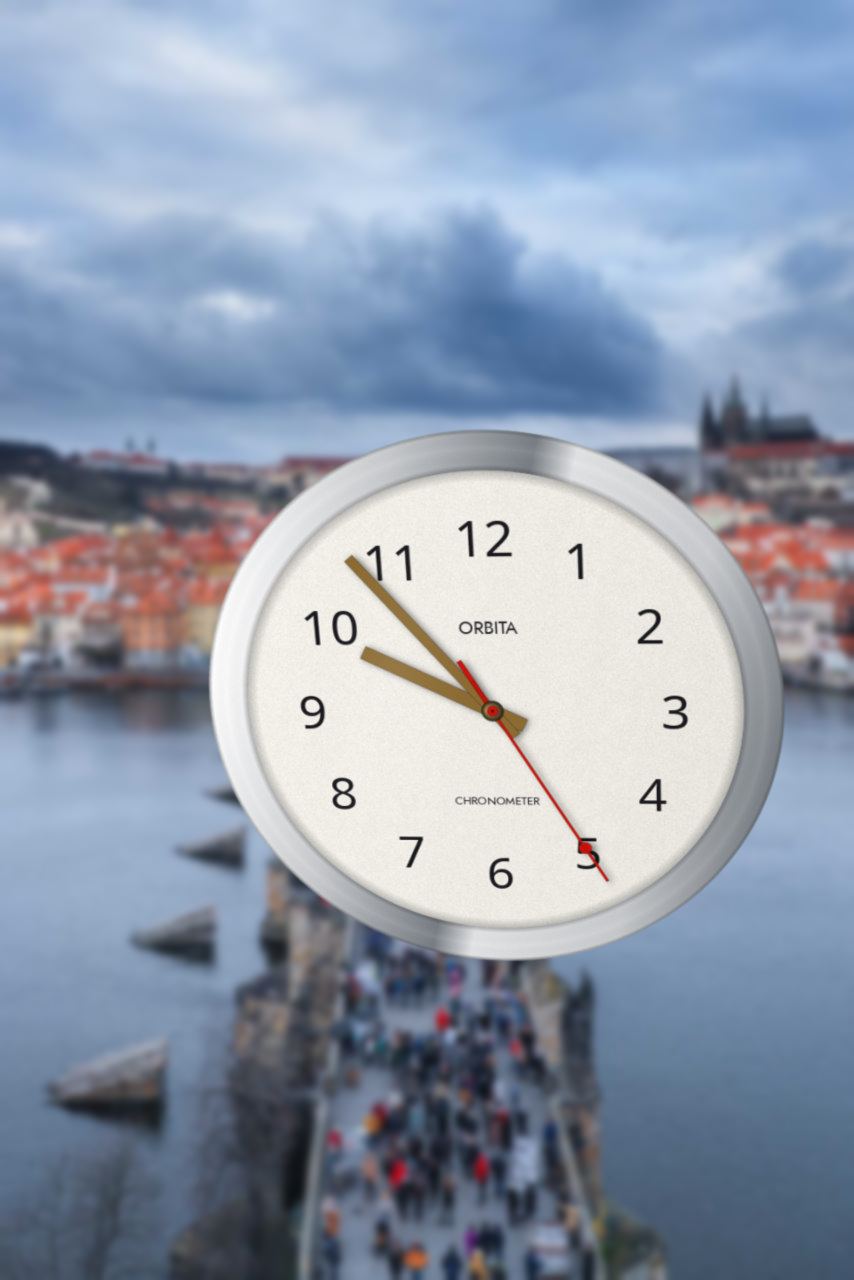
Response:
h=9 m=53 s=25
